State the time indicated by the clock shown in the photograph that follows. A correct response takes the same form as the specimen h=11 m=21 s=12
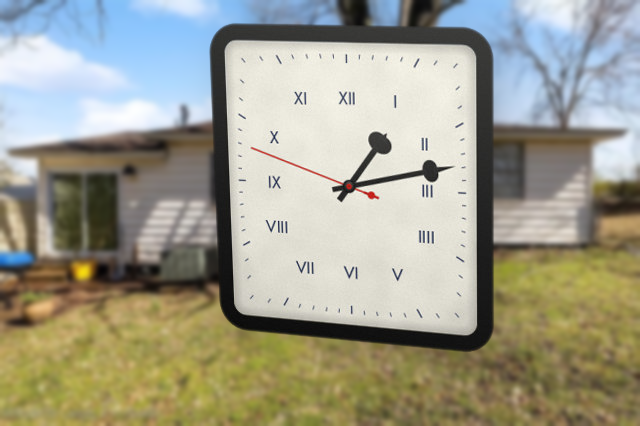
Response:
h=1 m=12 s=48
